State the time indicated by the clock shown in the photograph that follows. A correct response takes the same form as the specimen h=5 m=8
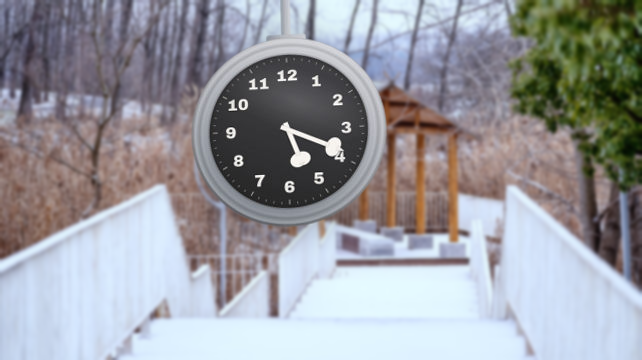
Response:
h=5 m=19
